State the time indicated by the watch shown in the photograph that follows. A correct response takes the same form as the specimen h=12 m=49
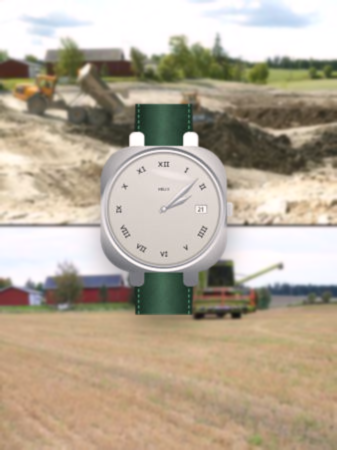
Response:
h=2 m=8
